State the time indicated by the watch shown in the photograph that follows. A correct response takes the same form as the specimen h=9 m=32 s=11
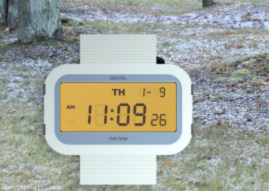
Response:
h=11 m=9 s=26
